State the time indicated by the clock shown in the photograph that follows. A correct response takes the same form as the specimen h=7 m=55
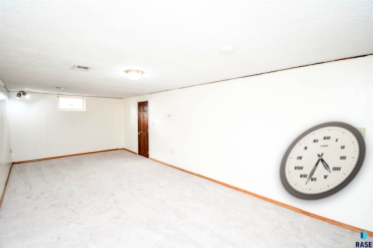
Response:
h=4 m=32
